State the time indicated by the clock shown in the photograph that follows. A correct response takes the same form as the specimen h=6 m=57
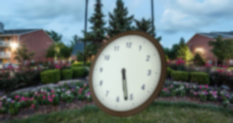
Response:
h=5 m=27
